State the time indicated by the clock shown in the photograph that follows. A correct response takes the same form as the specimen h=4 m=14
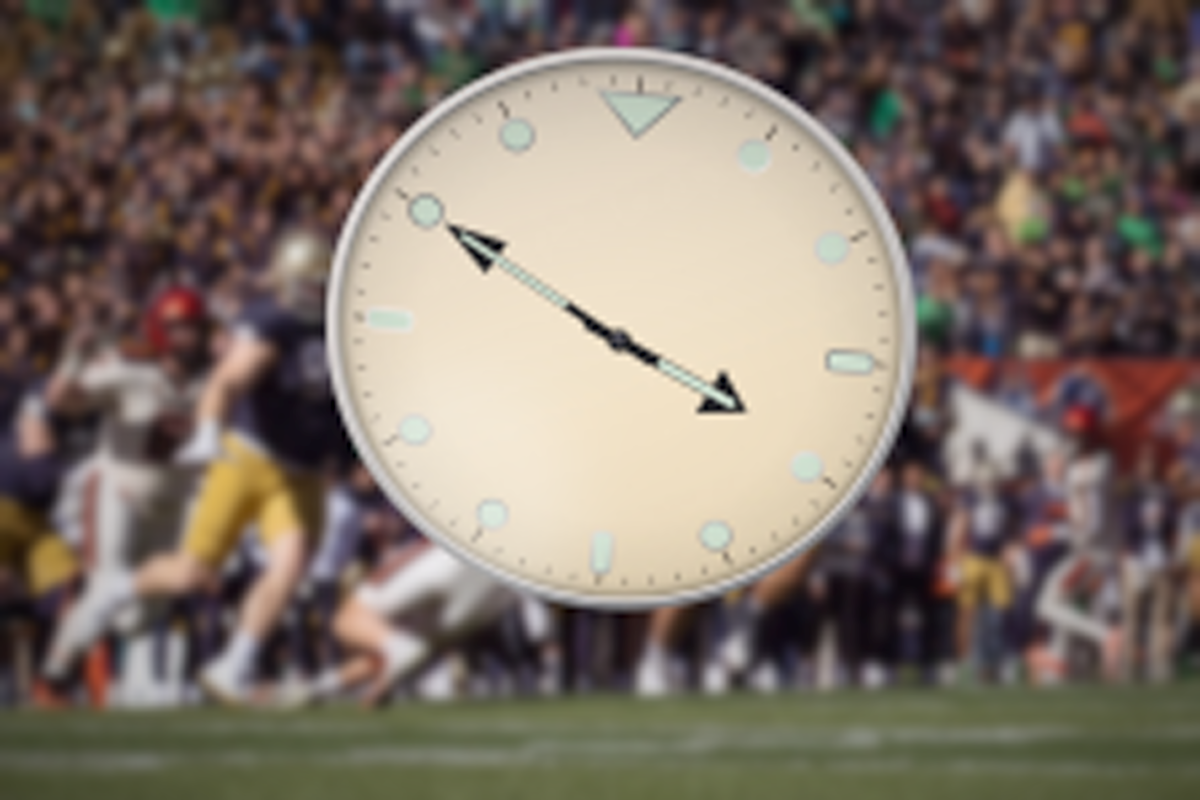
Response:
h=3 m=50
